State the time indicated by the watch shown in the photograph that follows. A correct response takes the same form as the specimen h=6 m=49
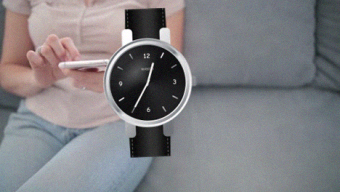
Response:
h=12 m=35
